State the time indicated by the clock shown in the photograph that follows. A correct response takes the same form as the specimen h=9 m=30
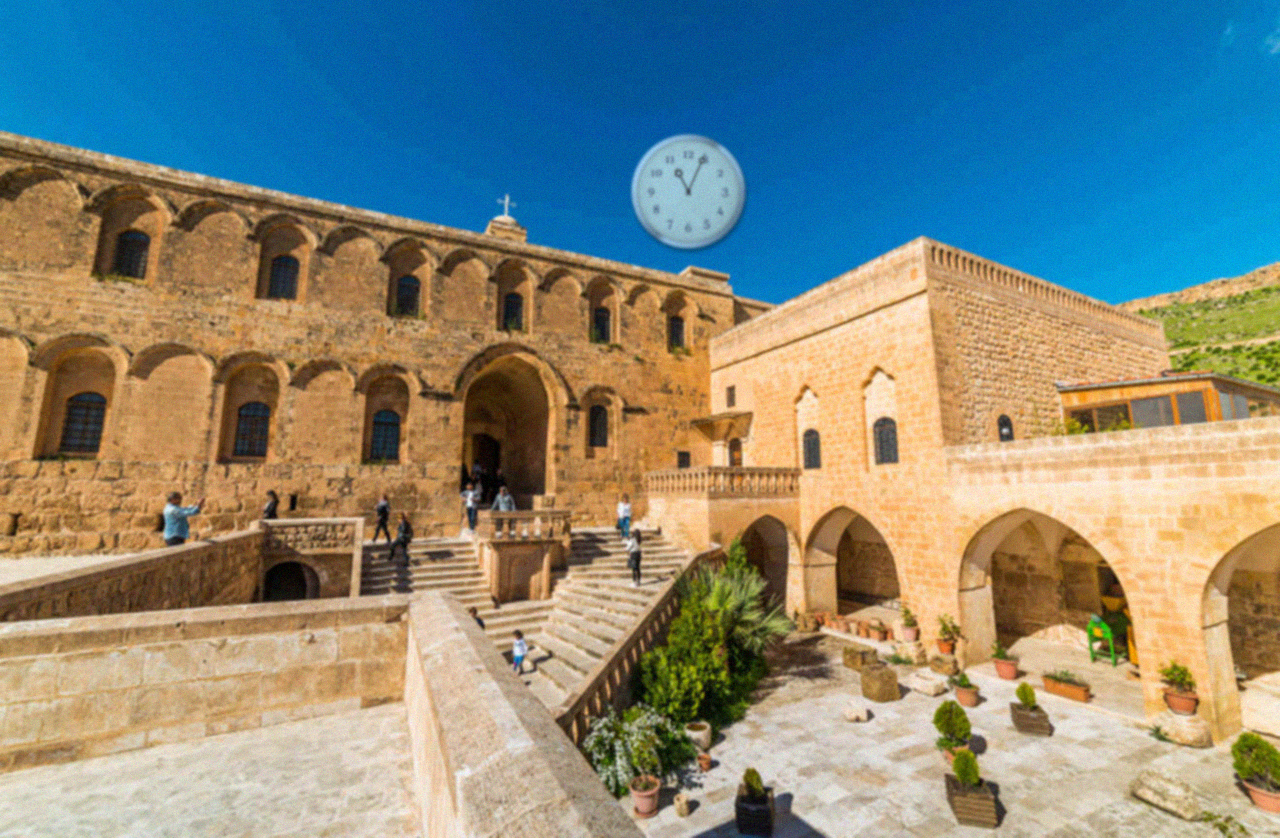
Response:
h=11 m=4
